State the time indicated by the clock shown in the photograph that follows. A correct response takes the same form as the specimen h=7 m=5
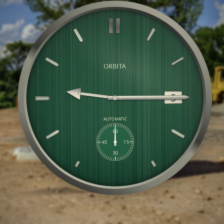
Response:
h=9 m=15
